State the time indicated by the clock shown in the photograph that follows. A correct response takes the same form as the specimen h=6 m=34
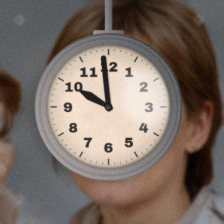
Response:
h=9 m=59
